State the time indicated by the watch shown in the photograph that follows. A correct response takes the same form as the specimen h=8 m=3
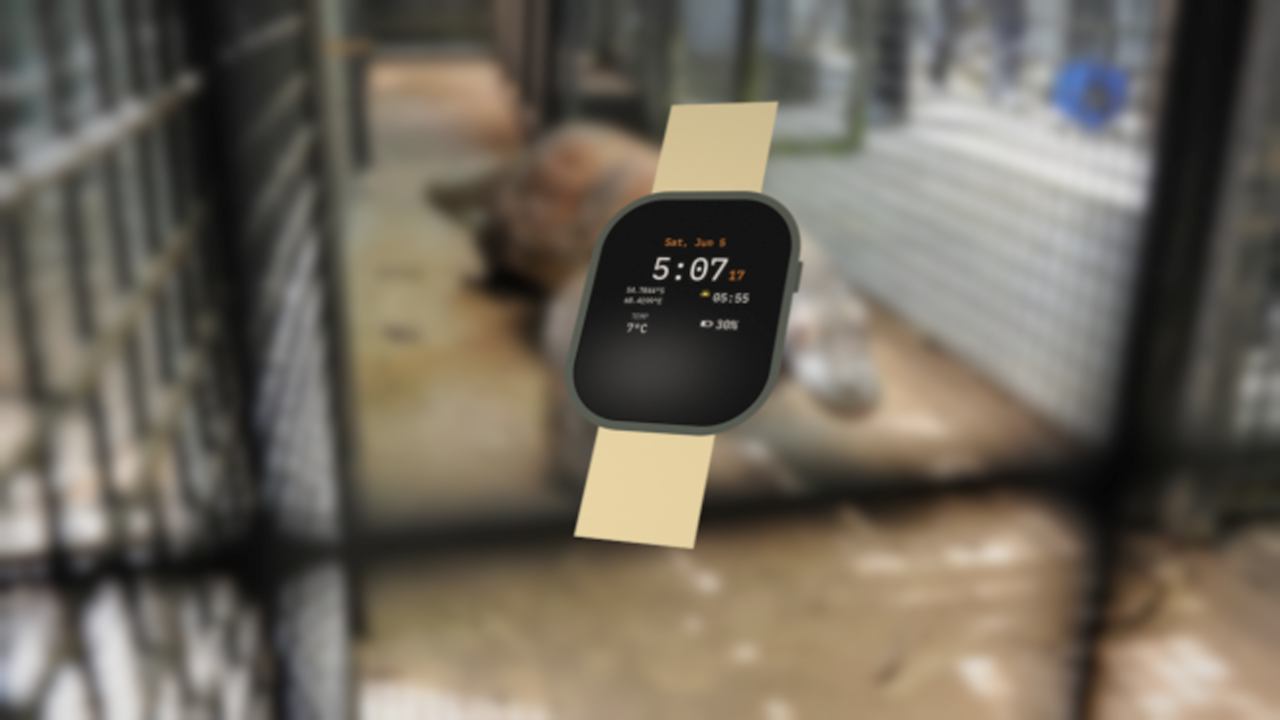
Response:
h=5 m=7
